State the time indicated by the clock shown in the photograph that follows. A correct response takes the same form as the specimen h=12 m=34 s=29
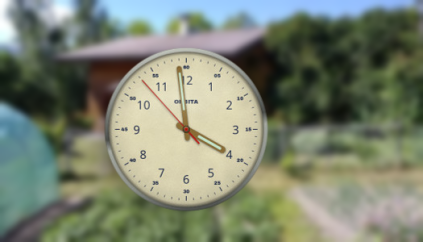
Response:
h=3 m=58 s=53
